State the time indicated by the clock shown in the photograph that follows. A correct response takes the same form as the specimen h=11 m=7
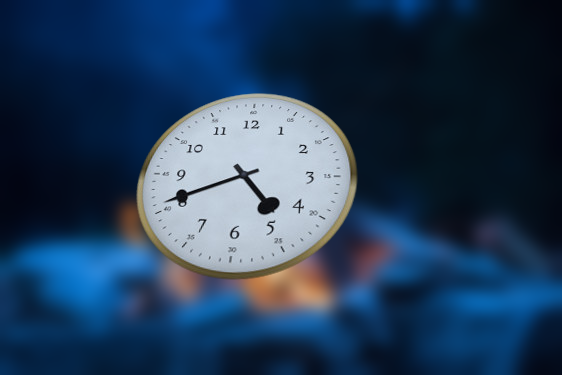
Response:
h=4 m=41
